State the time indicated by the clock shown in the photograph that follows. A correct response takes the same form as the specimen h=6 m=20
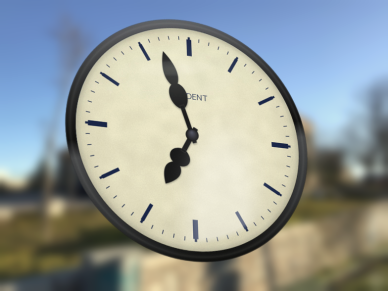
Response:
h=6 m=57
